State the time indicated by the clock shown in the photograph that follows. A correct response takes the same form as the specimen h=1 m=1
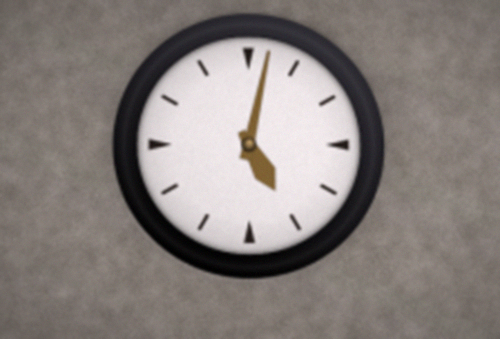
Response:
h=5 m=2
